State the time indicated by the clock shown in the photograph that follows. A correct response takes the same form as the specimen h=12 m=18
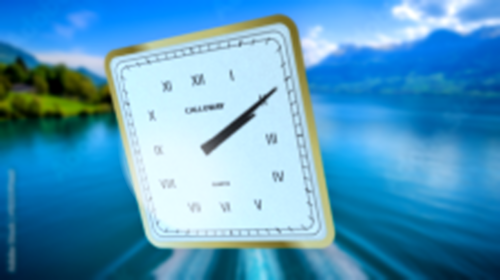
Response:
h=2 m=10
